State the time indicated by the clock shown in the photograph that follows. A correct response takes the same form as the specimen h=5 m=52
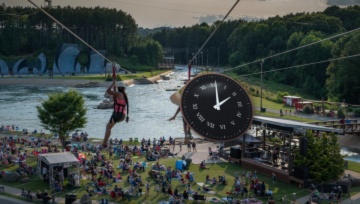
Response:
h=2 m=1
